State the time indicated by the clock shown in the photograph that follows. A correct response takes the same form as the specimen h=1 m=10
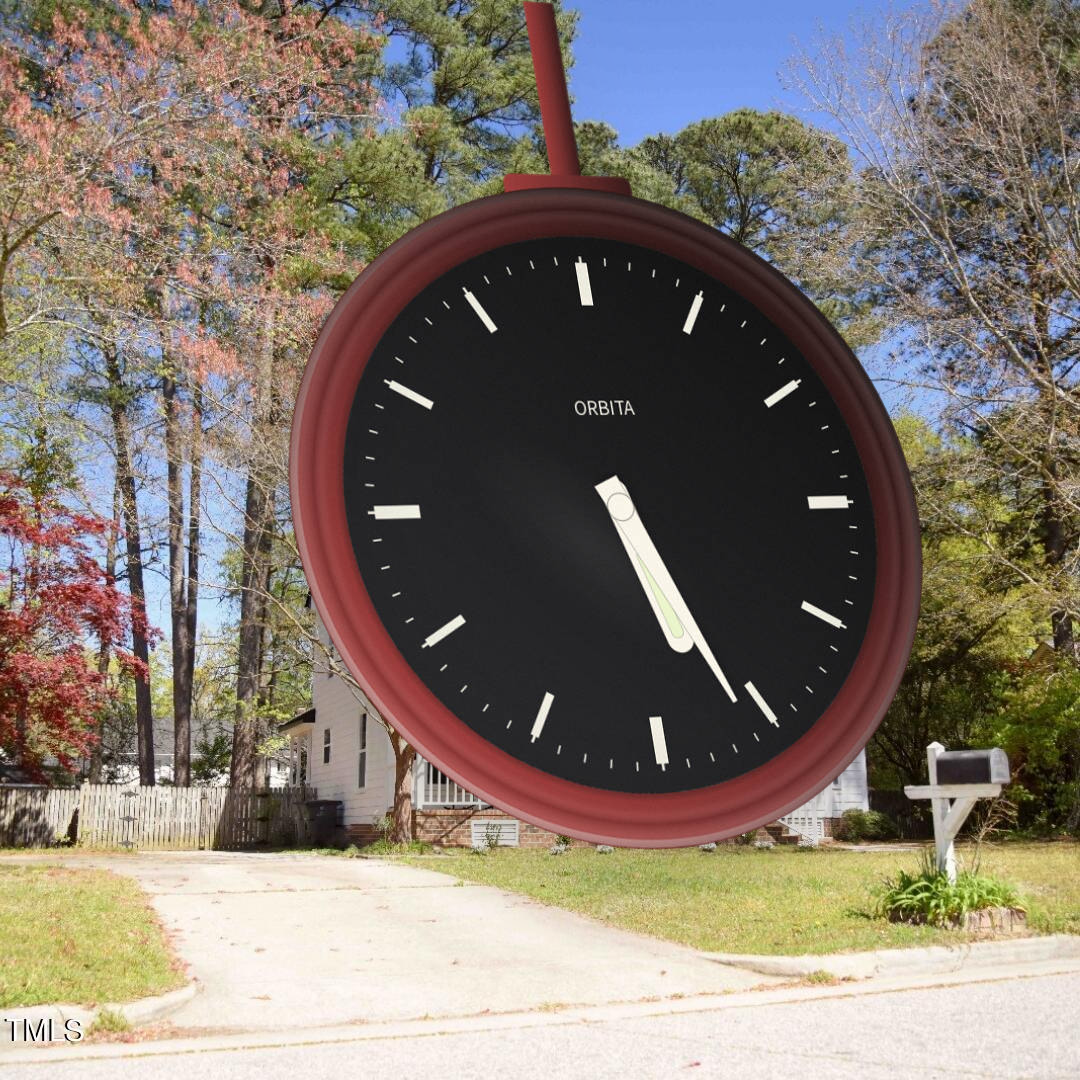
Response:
h=5 m=26
